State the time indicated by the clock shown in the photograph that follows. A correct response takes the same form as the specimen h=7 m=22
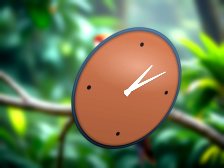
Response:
h=1 m=10
